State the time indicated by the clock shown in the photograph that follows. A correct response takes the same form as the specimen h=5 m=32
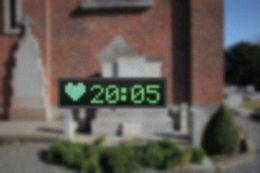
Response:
h=20 m=5
